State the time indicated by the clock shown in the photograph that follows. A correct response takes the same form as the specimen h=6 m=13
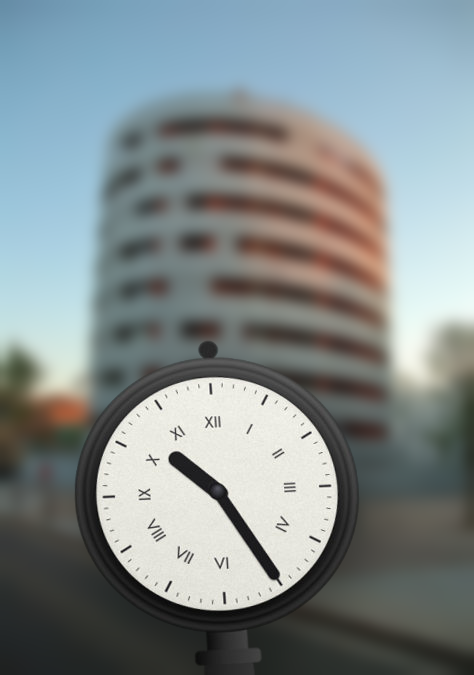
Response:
h=10 m=25
